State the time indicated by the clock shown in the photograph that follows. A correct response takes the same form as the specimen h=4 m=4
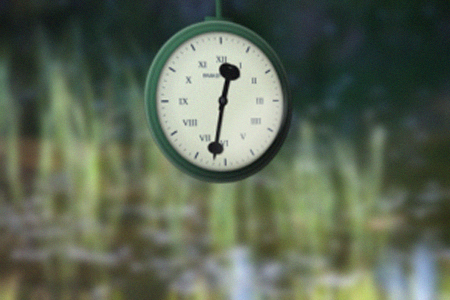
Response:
h=12 m=32
